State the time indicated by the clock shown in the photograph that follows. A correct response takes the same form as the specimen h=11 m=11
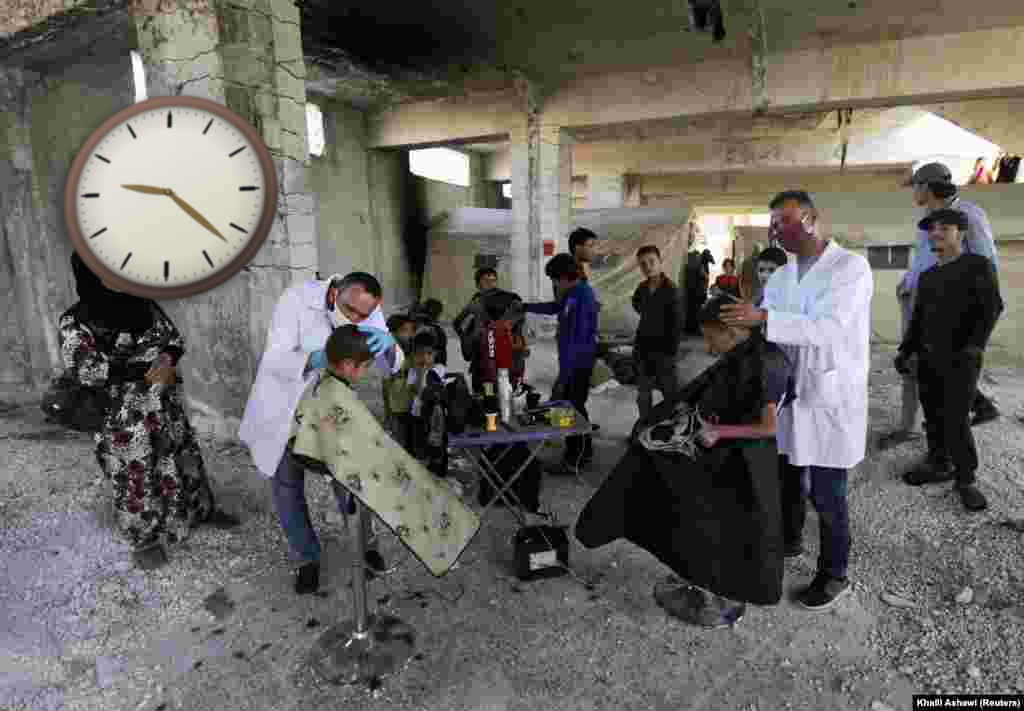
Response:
h=9 m=22
